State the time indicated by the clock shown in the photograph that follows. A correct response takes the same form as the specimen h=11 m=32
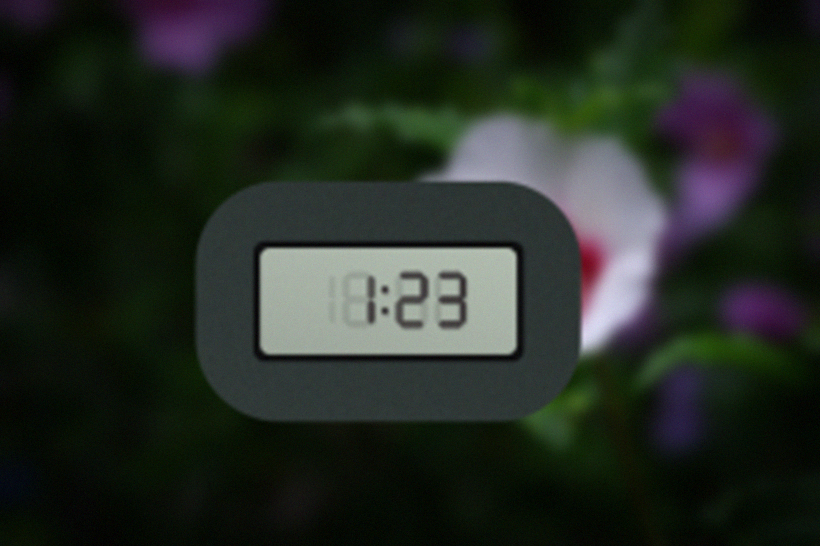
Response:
h=1 m=23
